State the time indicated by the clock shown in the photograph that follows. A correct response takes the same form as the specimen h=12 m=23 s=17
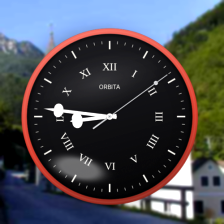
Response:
h=8 m=46 s=9
